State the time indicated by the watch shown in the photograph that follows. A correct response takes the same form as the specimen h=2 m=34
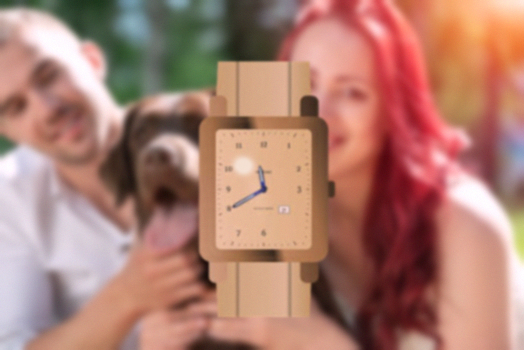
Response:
h=11 m=40
